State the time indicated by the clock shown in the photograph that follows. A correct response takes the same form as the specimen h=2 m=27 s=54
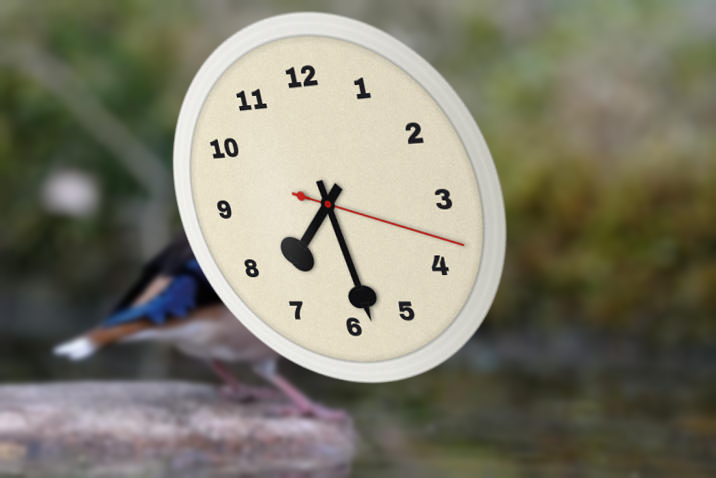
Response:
h=7 m=28 s=18
